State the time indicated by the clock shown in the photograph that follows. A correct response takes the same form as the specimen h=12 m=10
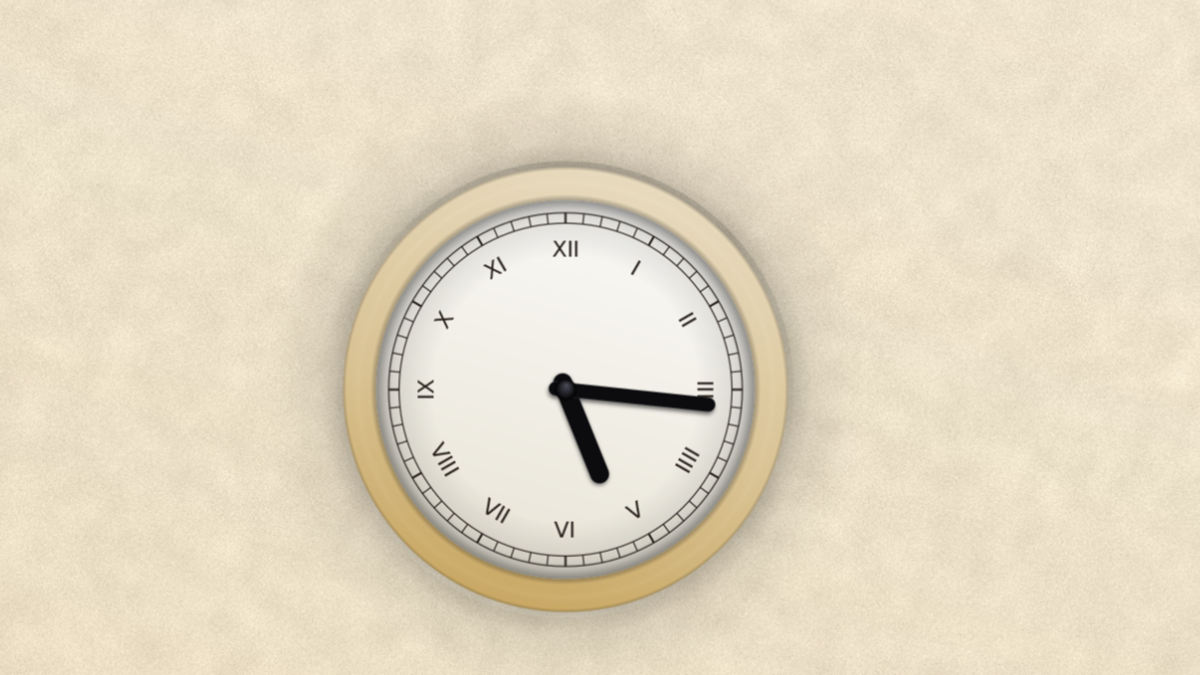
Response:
h=5 m=16
